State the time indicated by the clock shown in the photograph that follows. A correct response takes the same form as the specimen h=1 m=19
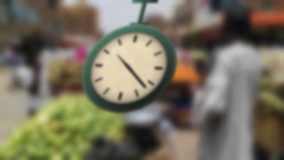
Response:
h=10 m=22
